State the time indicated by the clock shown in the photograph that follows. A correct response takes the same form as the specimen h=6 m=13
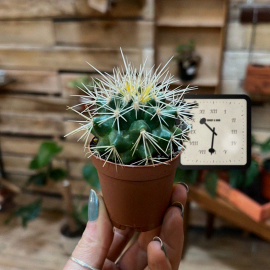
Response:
h=10 m=31
